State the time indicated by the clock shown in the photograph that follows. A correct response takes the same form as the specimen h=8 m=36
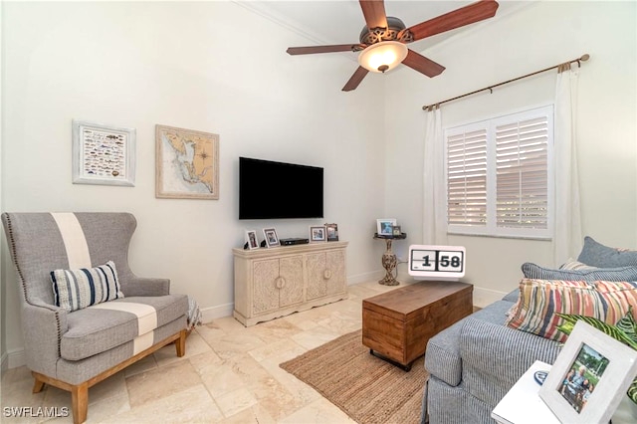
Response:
h=1 m=58
